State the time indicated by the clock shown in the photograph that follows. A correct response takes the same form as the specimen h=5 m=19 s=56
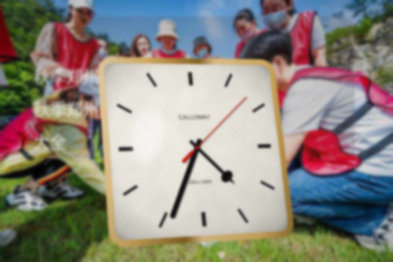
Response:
h=4 m=34 s=8
